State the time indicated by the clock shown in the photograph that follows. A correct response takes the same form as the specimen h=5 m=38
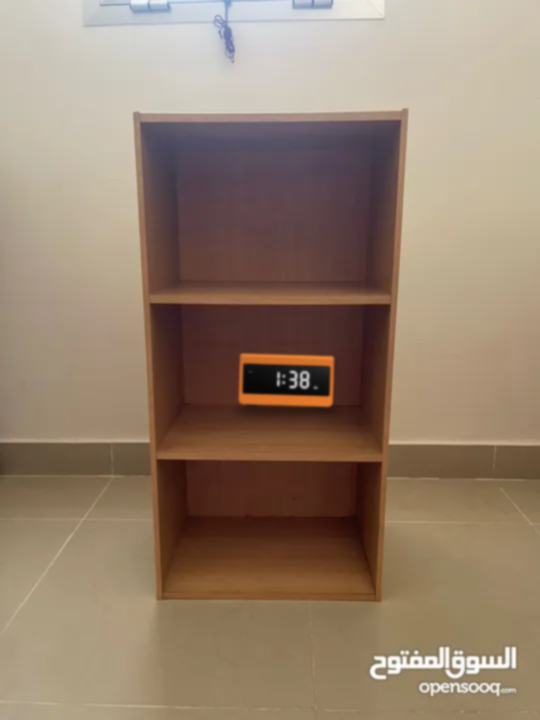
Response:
h=1 m=38
